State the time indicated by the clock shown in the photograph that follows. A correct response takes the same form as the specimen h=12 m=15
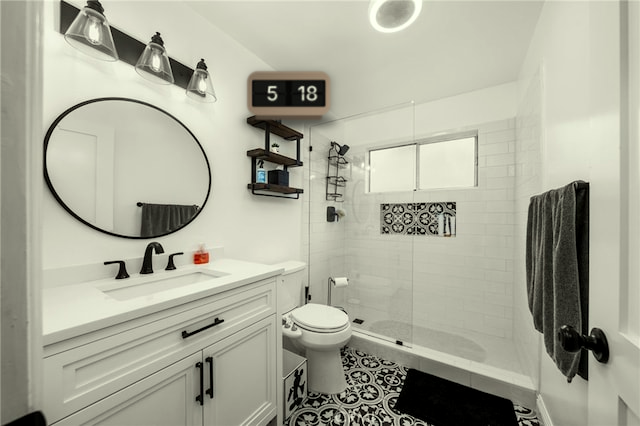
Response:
h=5 m=18
